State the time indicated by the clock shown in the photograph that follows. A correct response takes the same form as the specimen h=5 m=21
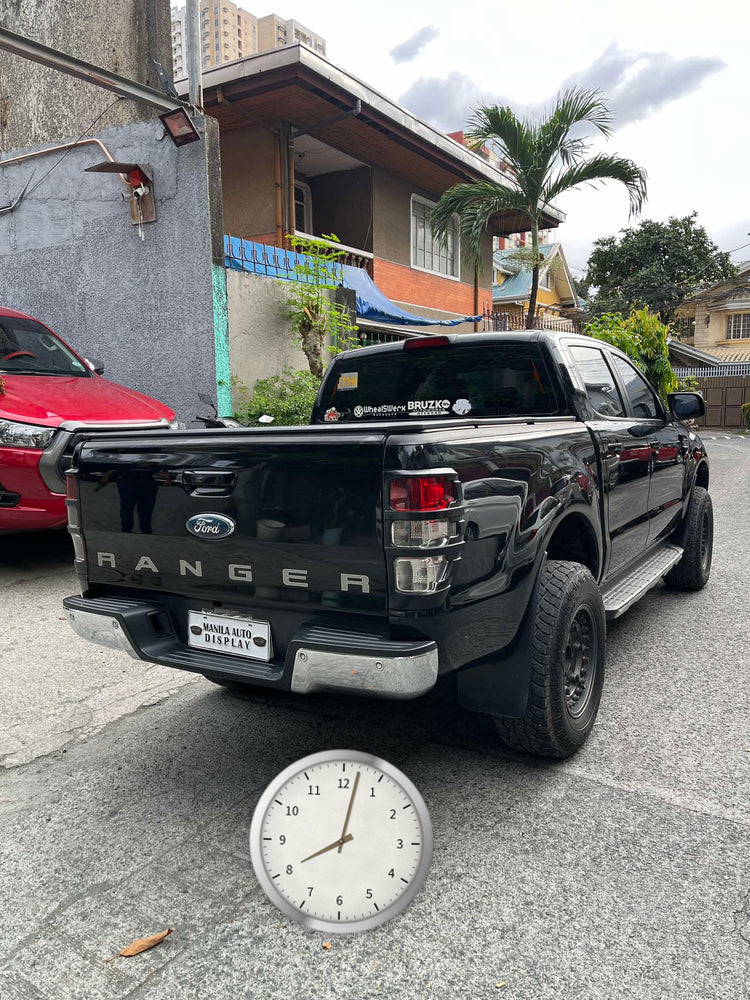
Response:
h=8 m=2
